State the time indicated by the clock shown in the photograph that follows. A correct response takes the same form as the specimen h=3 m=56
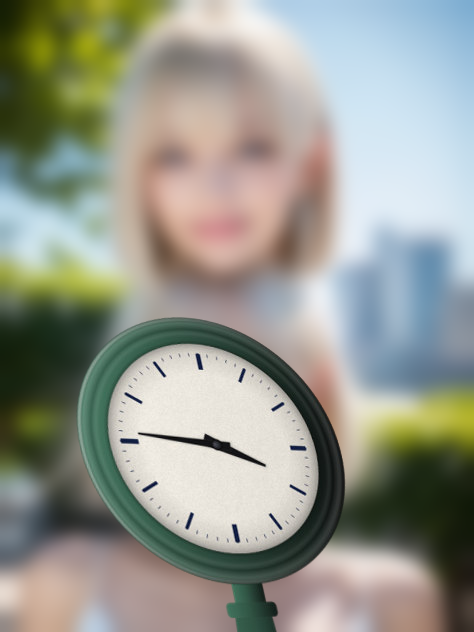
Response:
h=3 m=46
